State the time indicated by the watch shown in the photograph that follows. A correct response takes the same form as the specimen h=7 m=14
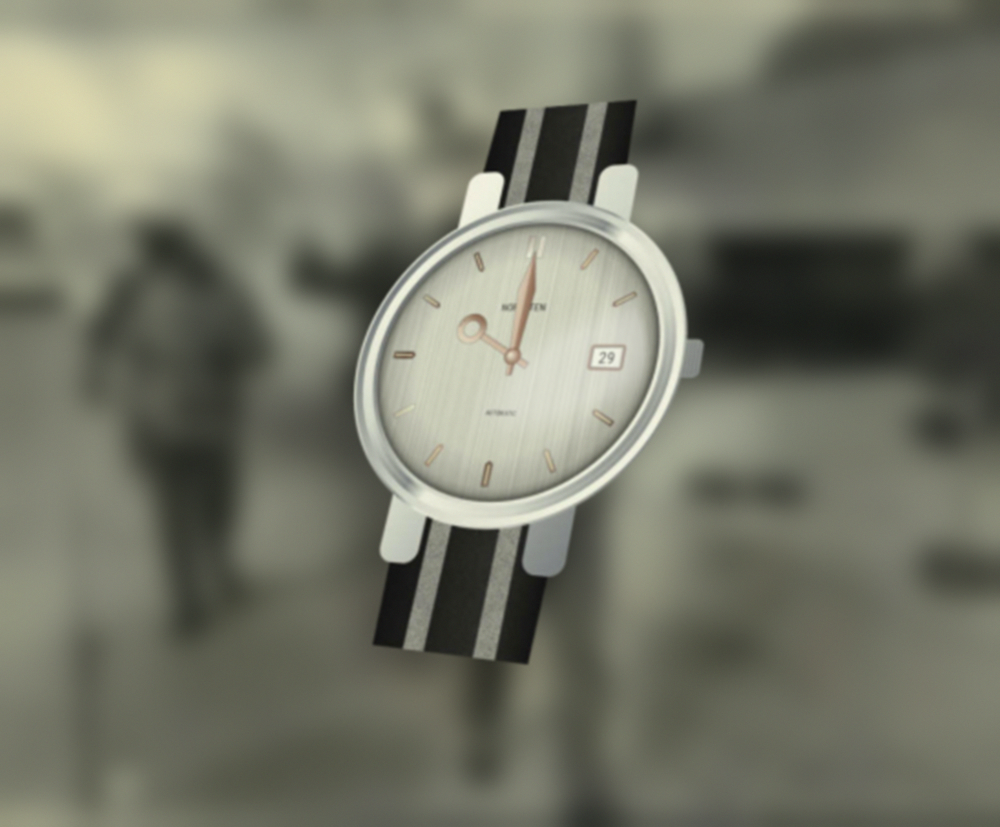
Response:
h=10 m=0
